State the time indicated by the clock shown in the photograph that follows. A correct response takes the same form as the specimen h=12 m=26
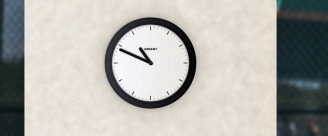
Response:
h=10 m=49
